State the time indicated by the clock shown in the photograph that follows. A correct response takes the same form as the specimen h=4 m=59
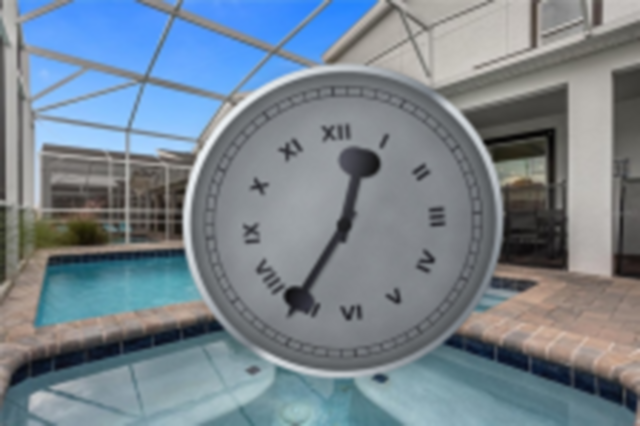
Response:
h=12 m=36
